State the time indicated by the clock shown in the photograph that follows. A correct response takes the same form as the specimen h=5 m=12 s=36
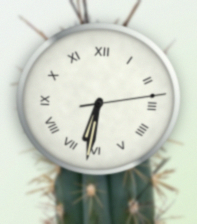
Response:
h=6 m=31 s=13
